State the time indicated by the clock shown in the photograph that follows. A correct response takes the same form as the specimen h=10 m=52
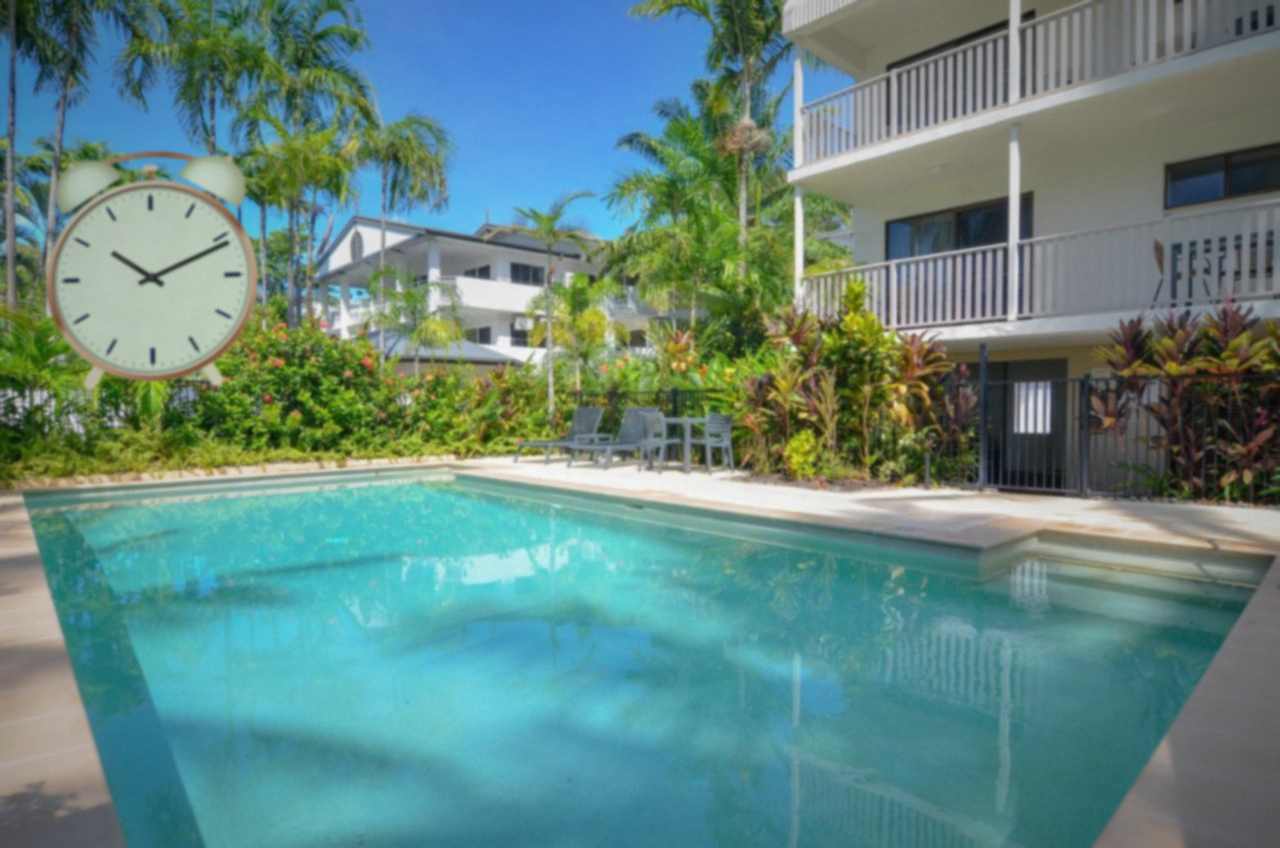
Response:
h=10 m=11
